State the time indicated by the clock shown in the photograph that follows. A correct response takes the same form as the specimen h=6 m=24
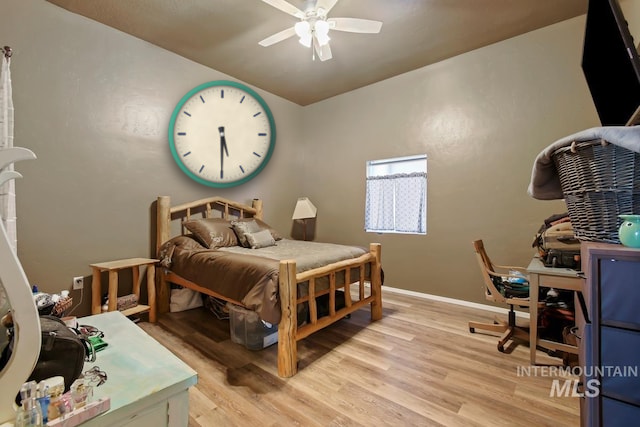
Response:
h=5 m=30
